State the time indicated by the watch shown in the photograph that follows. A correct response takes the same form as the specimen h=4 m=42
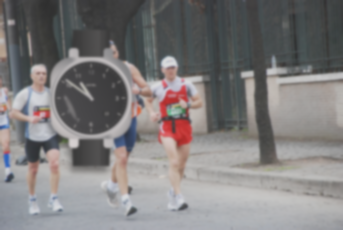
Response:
h=10 m=51
